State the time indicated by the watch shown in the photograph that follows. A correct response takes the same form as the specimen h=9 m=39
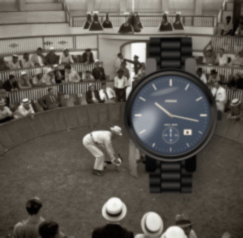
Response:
h=10 m=17
